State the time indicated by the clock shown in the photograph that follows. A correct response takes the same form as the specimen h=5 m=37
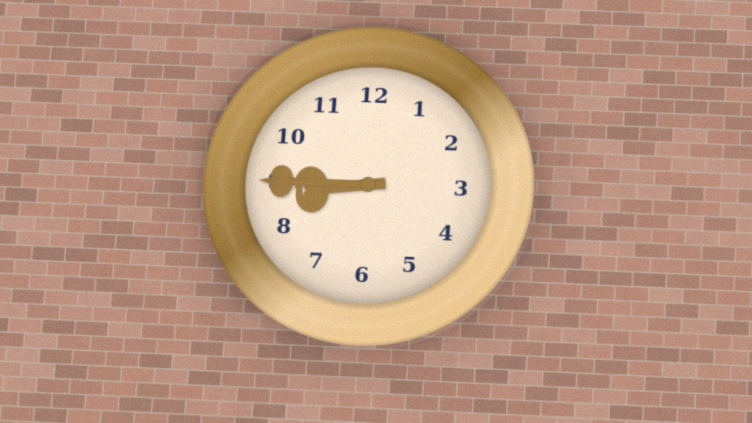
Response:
h=8 m=45
